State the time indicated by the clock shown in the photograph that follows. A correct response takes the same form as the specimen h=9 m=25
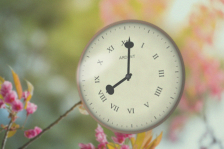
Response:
h=8 m=1
